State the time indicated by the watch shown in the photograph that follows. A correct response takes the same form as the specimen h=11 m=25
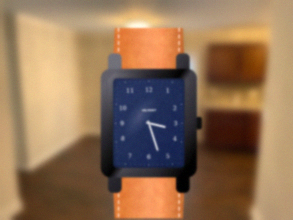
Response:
h=3 m=27
